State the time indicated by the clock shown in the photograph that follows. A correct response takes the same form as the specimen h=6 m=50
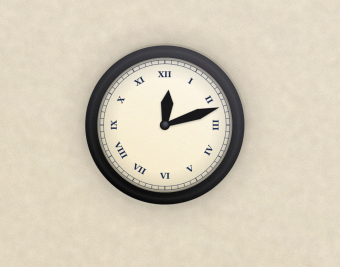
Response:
h=12 m=12
